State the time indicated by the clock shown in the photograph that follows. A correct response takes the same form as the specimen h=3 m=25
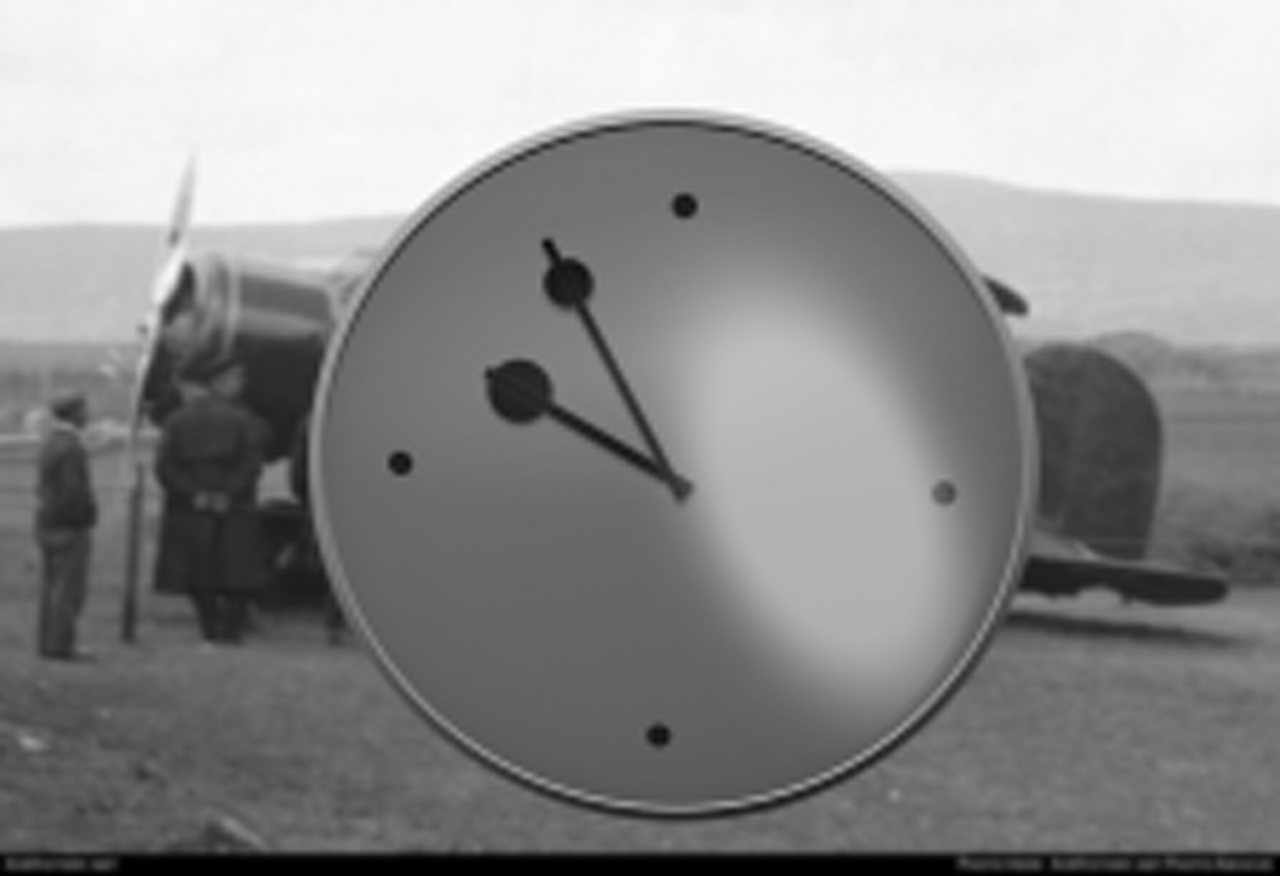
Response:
h=9 m=55
